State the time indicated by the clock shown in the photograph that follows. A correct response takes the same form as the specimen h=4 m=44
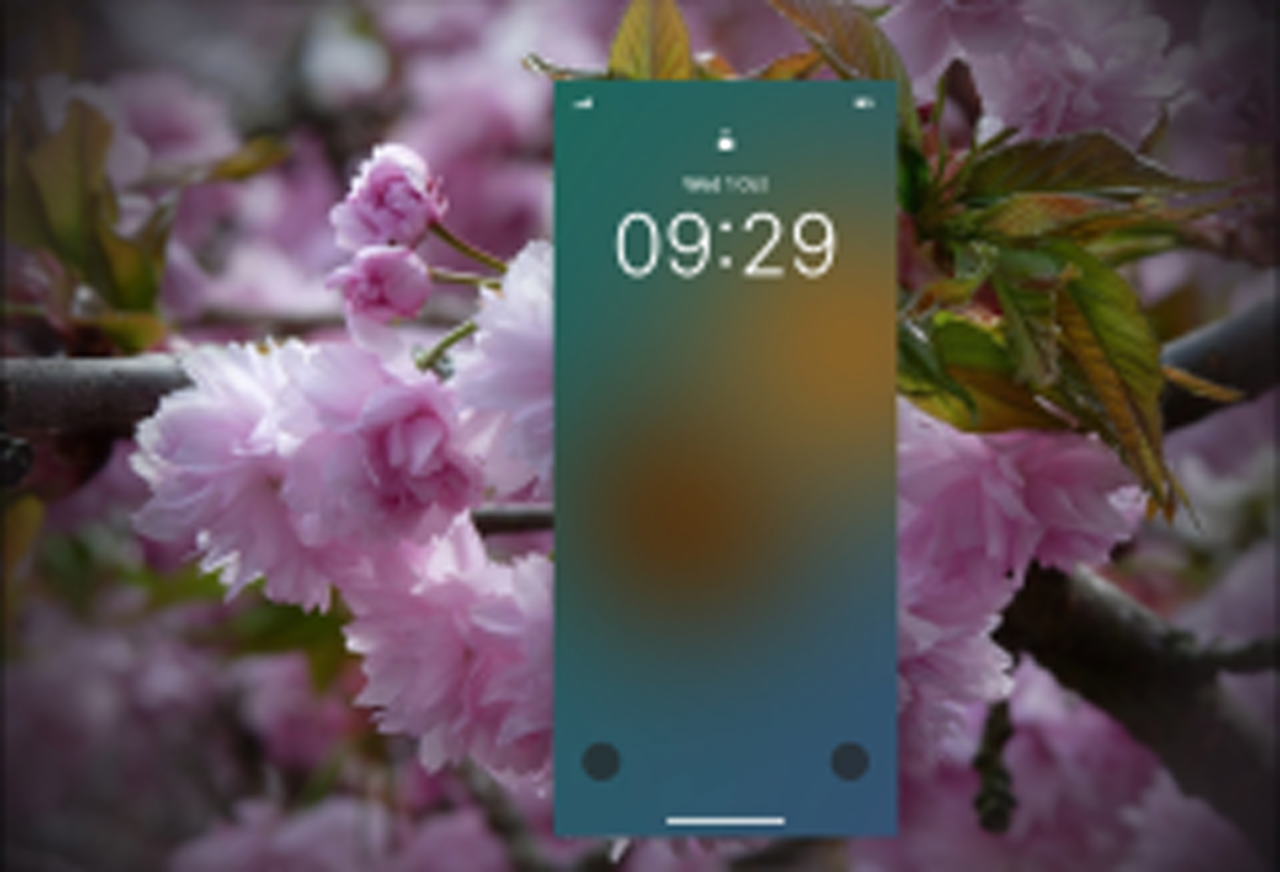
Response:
h=9 m=29
